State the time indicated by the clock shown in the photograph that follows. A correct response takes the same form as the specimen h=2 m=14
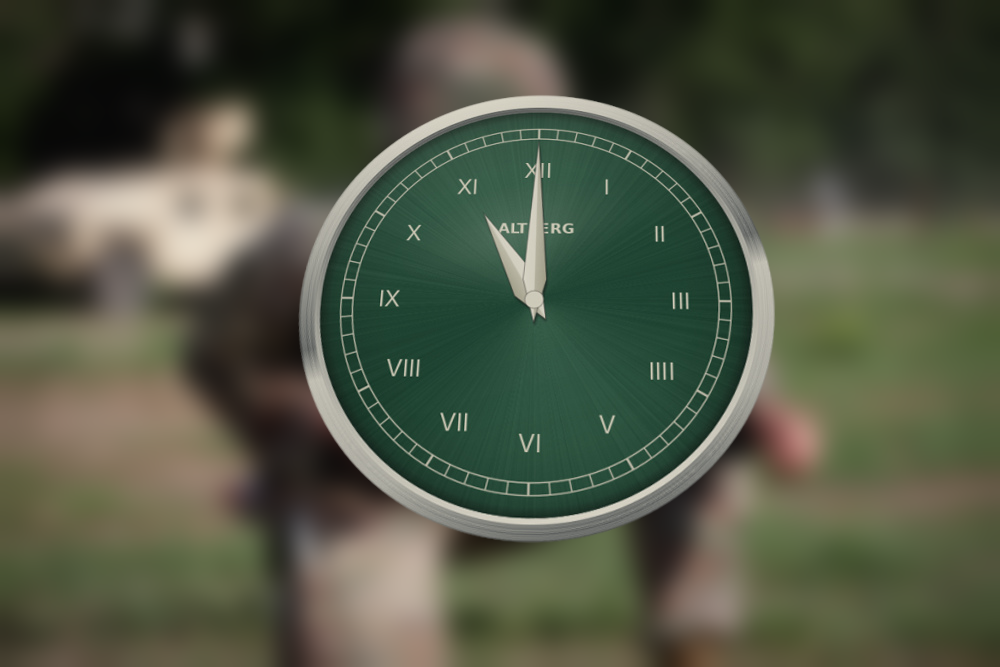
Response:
h=11 m=0
